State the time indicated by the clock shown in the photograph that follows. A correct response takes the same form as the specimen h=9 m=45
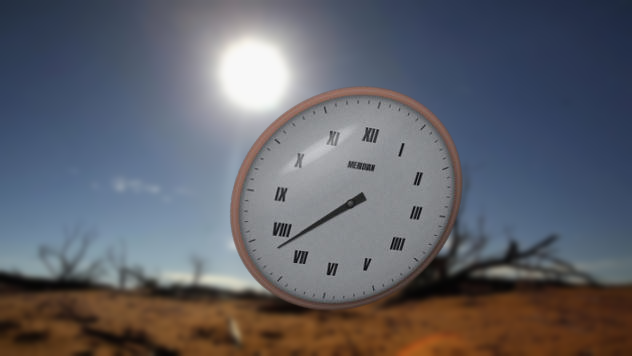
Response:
h=7 m=38
